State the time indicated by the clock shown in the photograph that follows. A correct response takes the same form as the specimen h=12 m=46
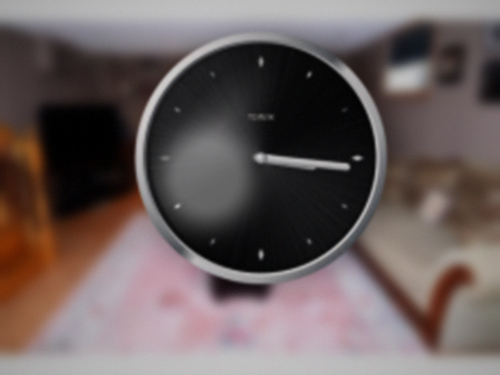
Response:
h=3 m=16
